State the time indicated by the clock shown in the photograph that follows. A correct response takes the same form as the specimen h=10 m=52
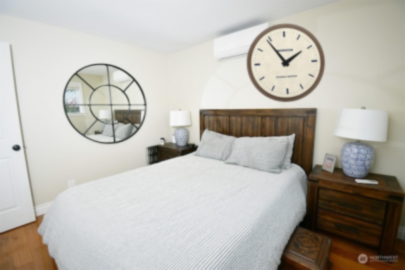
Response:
h=1 m=54
